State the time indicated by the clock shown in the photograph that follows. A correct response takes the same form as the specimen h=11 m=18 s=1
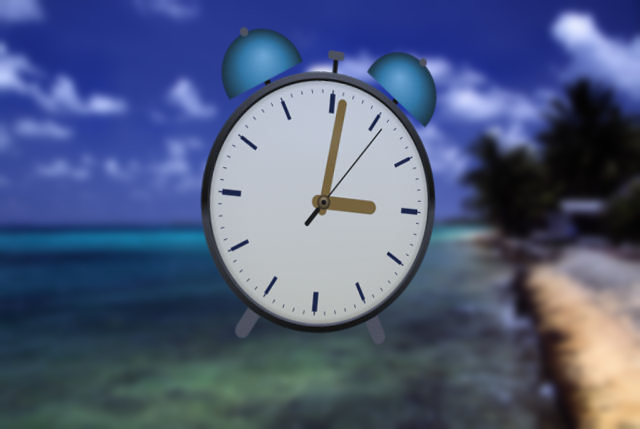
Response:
h=3 m=1 s=6
